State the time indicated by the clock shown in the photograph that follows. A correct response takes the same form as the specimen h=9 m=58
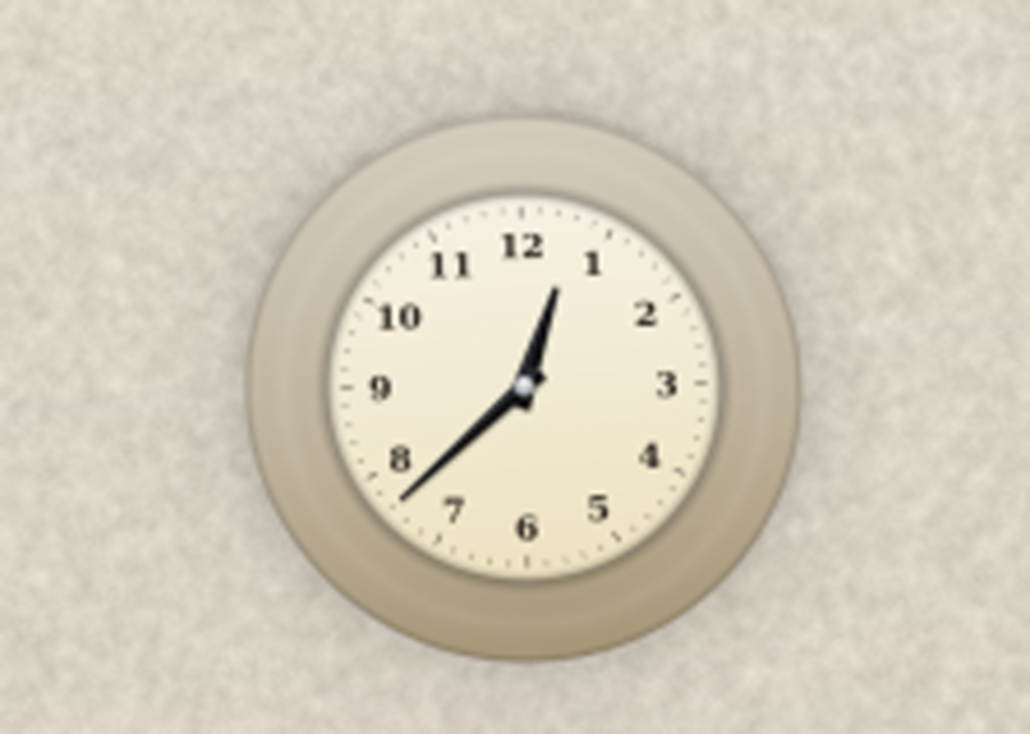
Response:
h=12 m=38
